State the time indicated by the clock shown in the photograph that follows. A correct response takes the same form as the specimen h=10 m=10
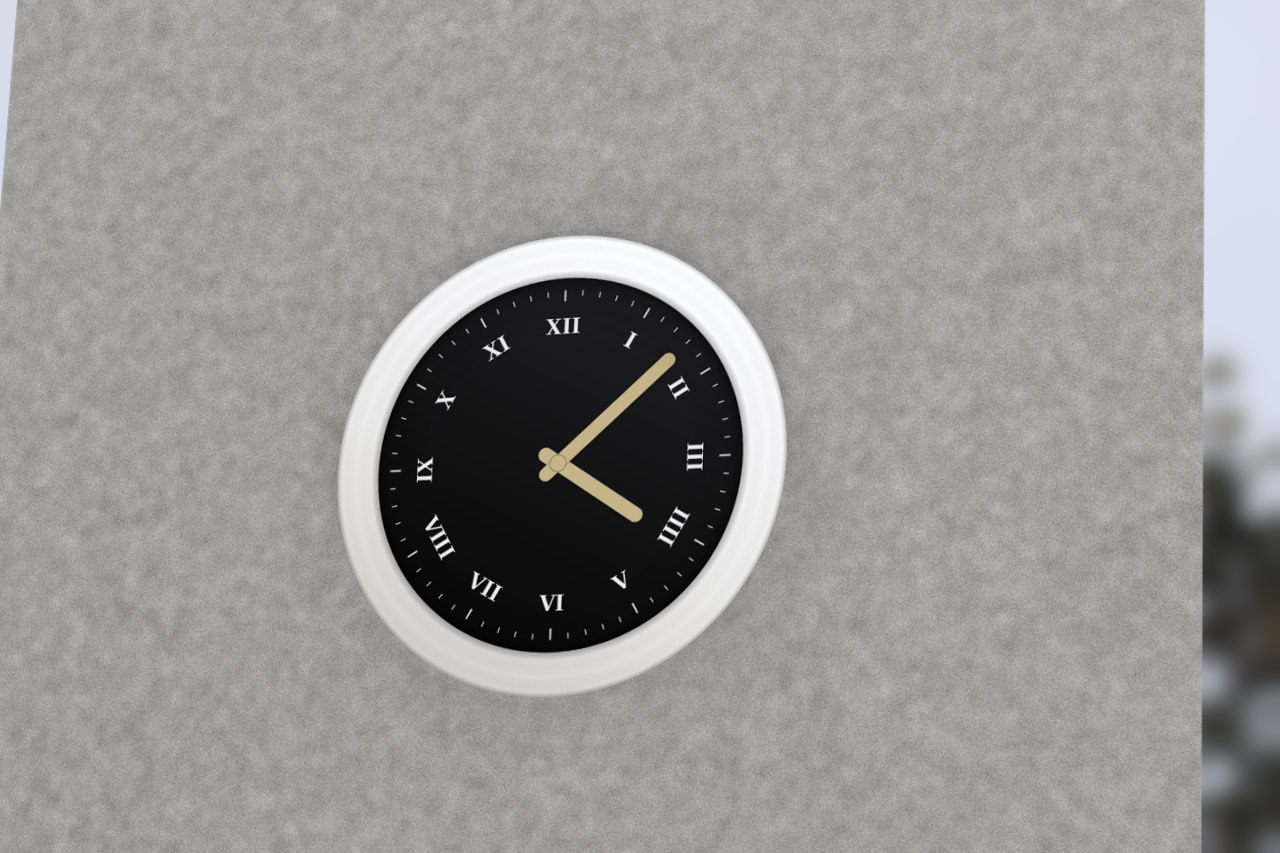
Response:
h=4 m=8
